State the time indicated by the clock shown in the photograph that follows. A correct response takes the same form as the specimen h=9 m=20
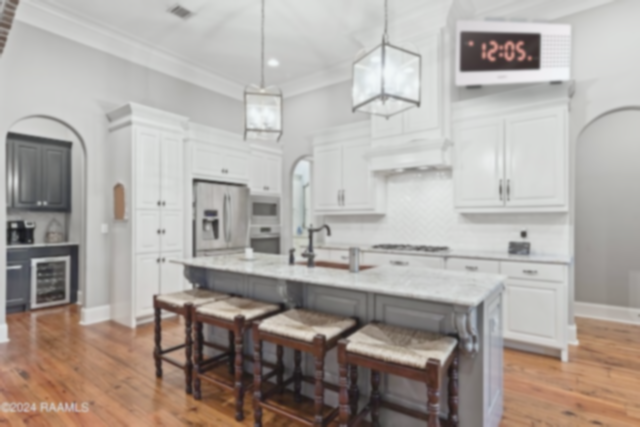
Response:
h=12 m=5
